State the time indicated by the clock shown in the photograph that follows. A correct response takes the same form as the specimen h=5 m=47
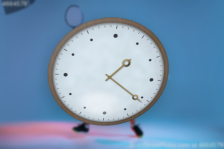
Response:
h=1 m=21
